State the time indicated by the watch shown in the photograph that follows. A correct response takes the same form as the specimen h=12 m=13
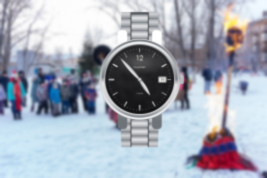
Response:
h=4 m=53
